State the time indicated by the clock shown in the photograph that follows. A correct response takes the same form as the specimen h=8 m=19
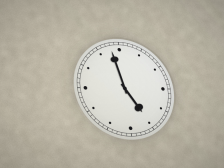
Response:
h=4 m=58
